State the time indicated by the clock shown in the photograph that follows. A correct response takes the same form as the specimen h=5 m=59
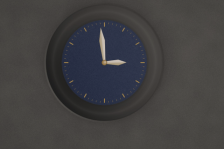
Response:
h=2 m=59
